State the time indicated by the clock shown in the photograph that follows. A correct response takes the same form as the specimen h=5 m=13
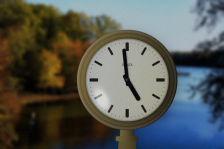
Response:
h=4 m=59
